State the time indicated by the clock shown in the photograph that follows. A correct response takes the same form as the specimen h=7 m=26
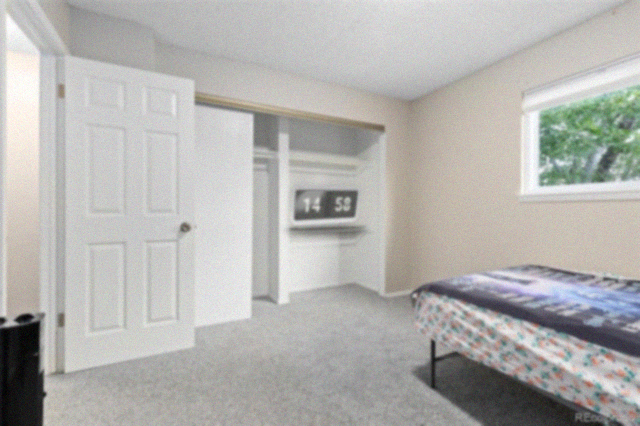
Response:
h=14 m=58
